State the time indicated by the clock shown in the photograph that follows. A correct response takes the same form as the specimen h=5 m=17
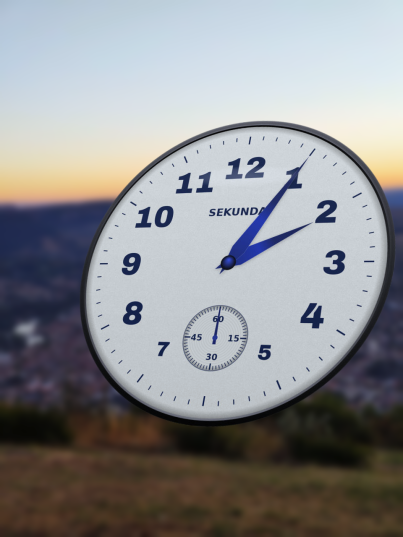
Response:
h=2 m=5
